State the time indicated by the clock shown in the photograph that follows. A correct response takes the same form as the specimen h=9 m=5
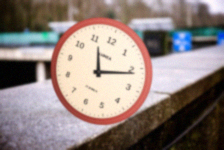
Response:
h=11 m=11
